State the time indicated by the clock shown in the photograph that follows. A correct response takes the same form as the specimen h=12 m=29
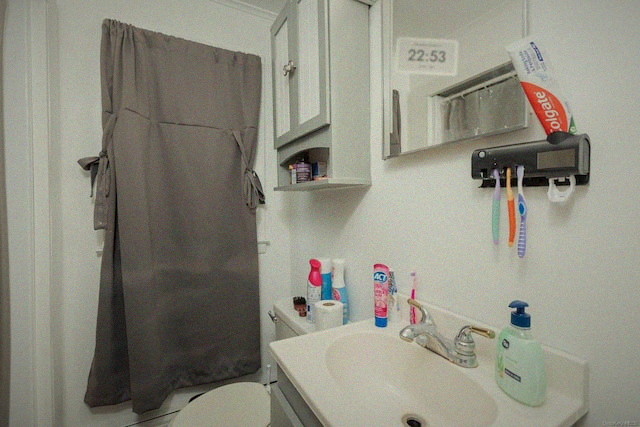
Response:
h=22 m=53
